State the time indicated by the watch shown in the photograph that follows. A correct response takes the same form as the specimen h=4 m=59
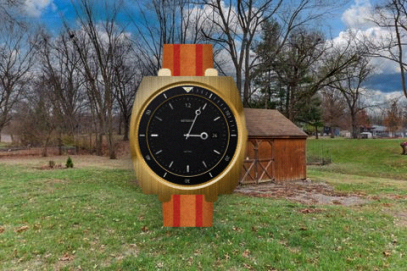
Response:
h=3 m=4
